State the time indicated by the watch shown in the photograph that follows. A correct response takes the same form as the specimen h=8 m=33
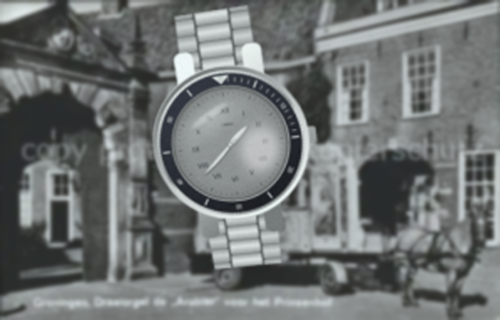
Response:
h=1 m=38
